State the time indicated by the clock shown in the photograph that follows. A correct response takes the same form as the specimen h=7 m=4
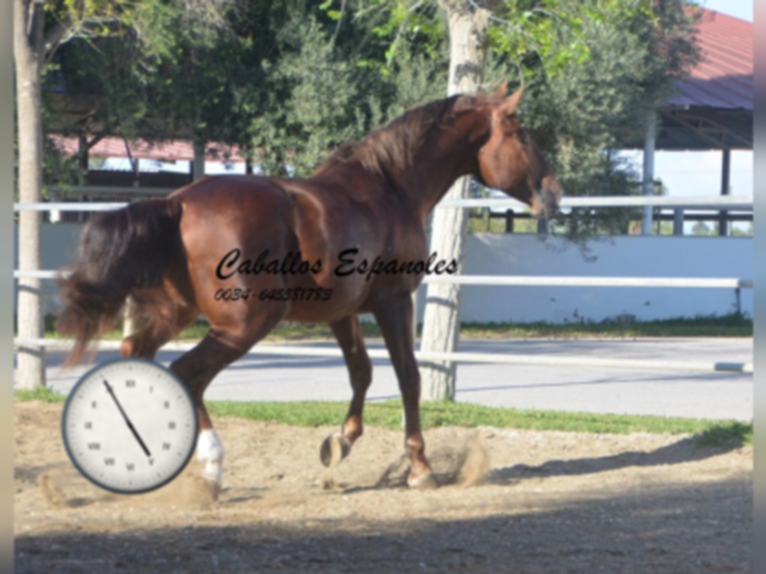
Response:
h=4 m=55
